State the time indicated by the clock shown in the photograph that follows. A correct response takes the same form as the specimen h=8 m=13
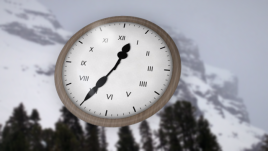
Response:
h=12 m=35
